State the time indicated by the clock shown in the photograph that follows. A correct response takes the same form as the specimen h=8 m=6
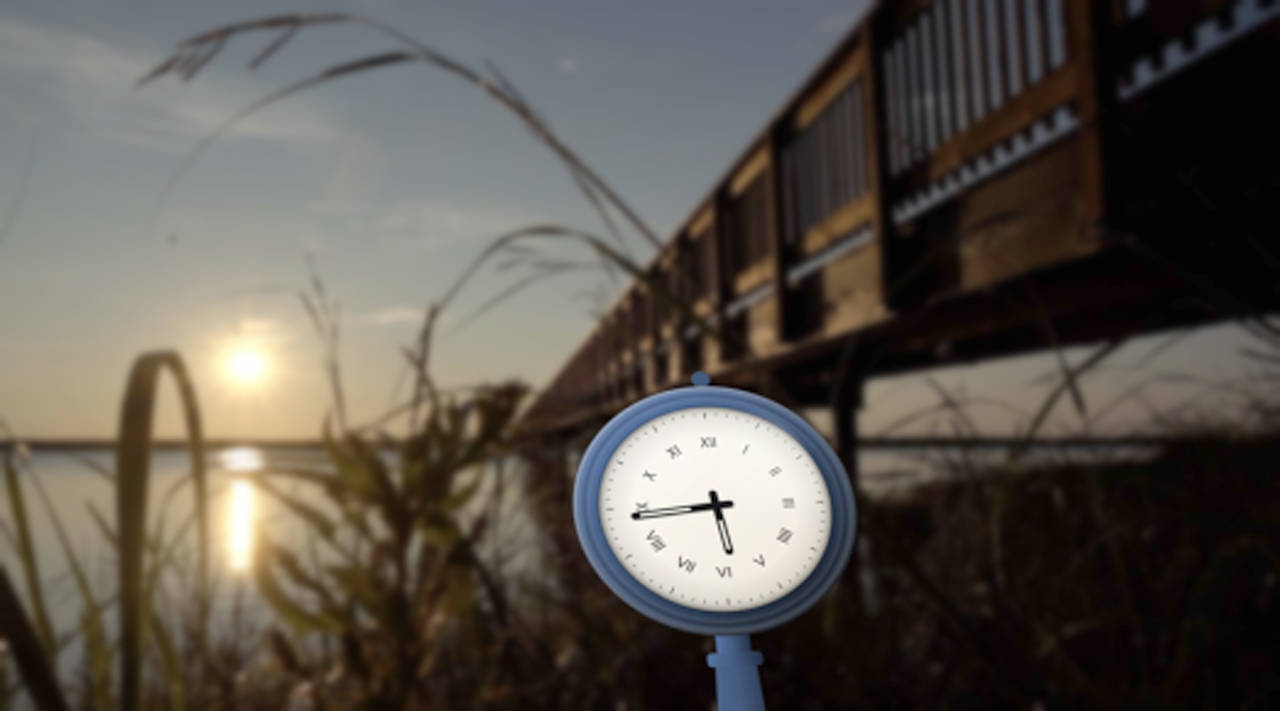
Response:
h=5 m=44
